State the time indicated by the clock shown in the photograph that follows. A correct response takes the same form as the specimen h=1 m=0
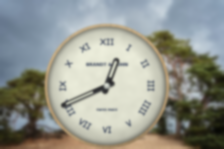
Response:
h=12 m=41
